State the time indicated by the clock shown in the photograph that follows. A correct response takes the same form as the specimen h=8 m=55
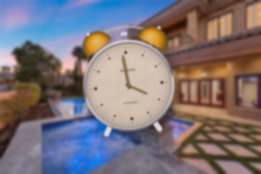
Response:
h=3 m=59
